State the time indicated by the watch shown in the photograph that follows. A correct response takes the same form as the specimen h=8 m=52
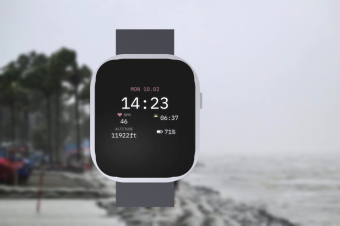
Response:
h=14 m=23
